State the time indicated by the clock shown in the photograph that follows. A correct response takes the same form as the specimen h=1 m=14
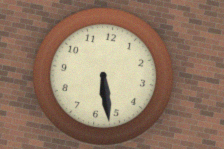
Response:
h=5 m=27
